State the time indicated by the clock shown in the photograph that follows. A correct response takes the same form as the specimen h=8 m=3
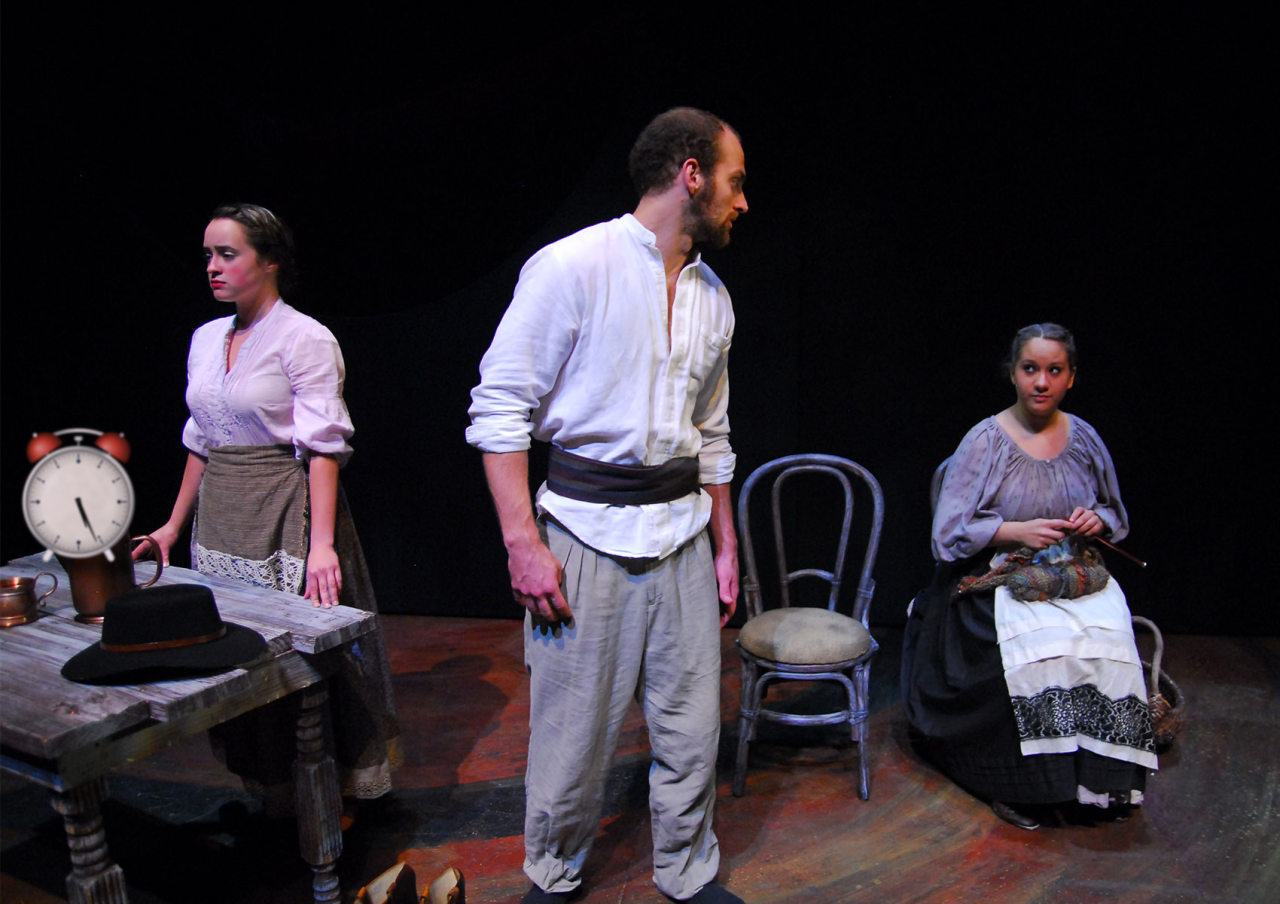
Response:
h=5 m=26
